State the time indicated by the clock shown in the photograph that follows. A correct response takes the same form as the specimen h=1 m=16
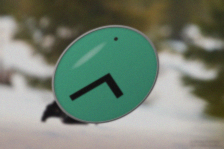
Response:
h=4 m=39
